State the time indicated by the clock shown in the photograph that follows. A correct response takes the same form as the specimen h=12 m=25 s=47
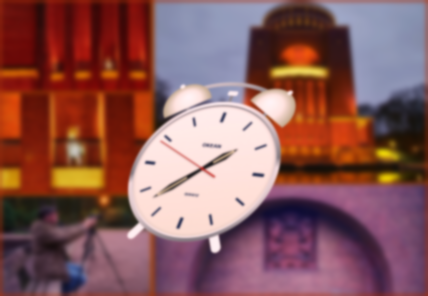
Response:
h=1 m=37 s=49
